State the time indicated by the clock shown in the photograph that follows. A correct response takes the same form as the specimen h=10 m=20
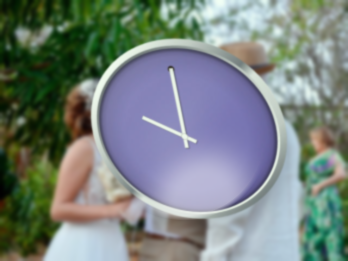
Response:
h=10 m=0
